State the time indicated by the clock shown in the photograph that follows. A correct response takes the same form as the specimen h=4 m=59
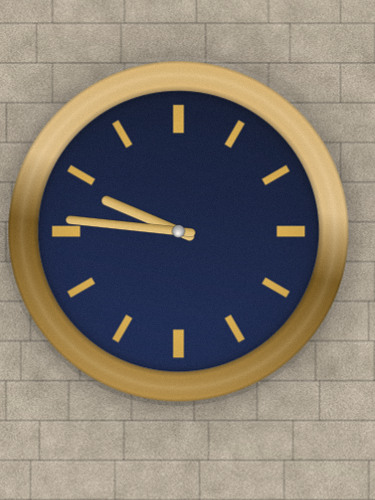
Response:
h=9 m=46
